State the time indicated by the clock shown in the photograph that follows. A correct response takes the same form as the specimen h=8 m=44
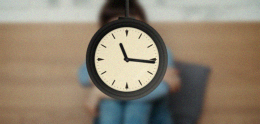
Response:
h=11 m=16
